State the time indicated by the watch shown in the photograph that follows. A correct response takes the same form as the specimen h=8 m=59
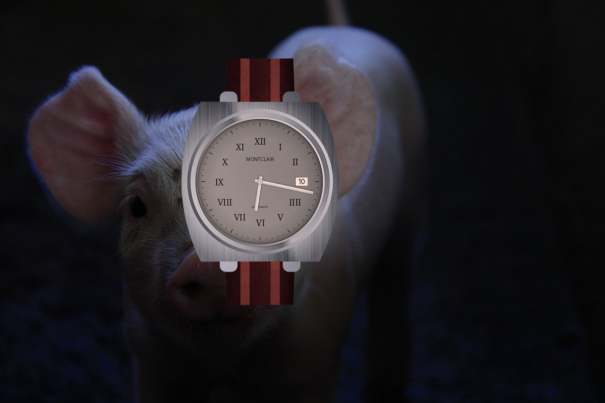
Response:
h=6 m=17
